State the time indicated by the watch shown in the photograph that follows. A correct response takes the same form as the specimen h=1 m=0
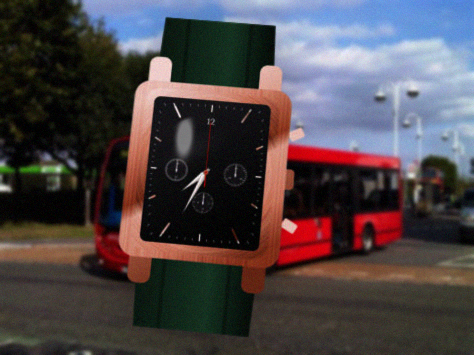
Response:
h=7 m=34
